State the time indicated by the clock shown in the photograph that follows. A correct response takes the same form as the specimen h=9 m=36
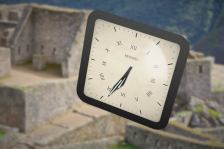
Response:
h=6 m=34
